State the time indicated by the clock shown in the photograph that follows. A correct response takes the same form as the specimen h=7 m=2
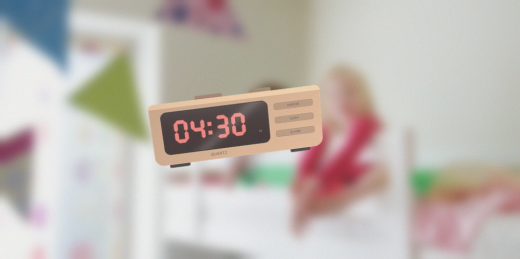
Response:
h=4 m=30
